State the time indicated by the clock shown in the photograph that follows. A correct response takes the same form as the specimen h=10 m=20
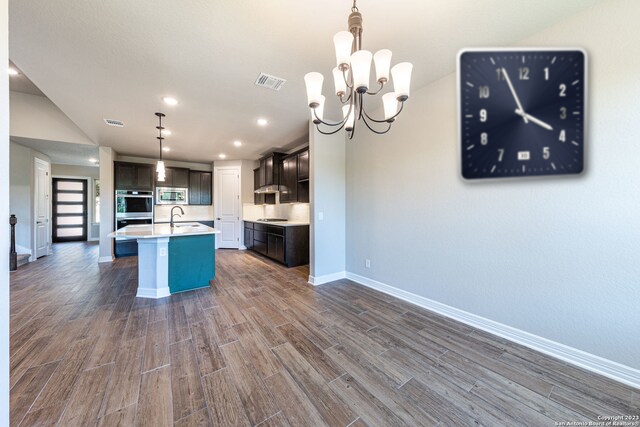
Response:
h=3 m=56
